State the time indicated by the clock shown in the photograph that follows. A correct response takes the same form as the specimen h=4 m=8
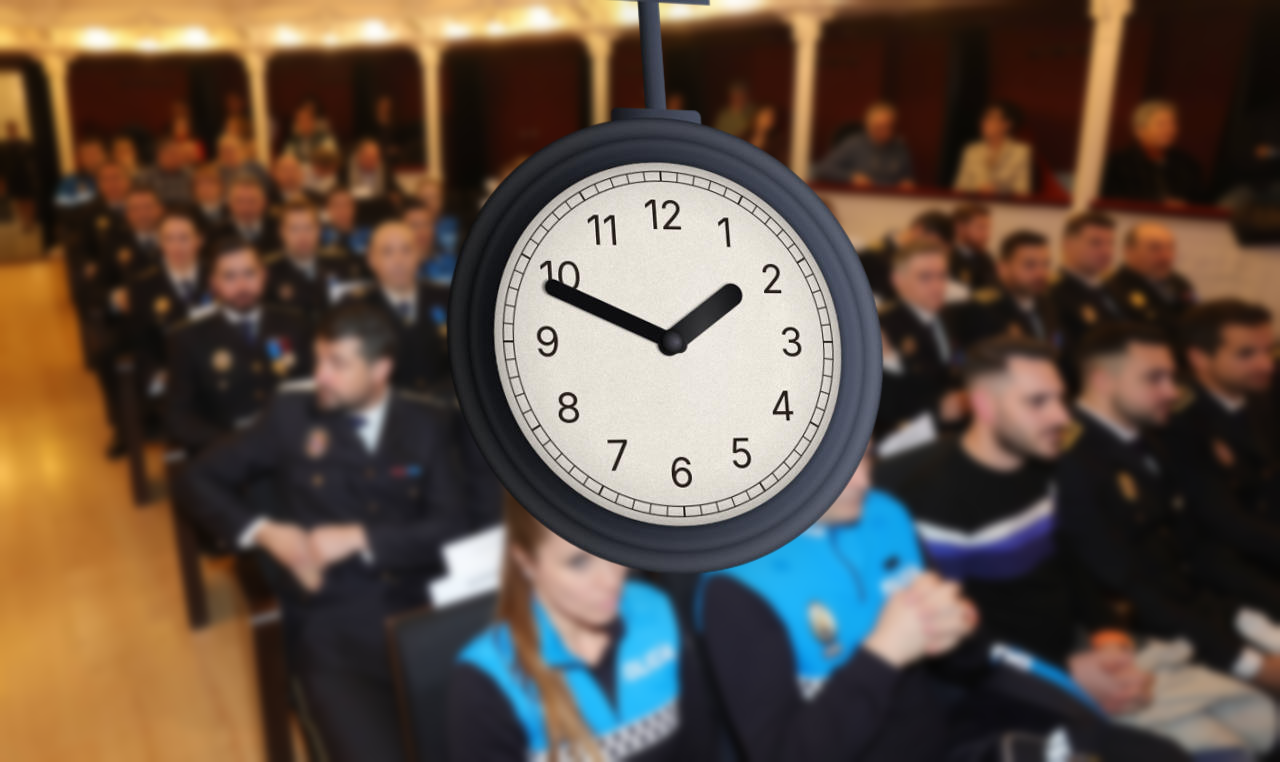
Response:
h=1 m=49
